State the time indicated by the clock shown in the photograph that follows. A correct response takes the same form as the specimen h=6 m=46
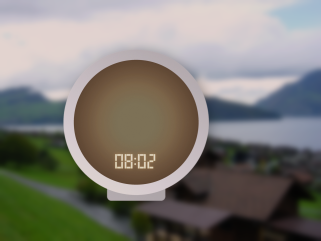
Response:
h=8 m=2
